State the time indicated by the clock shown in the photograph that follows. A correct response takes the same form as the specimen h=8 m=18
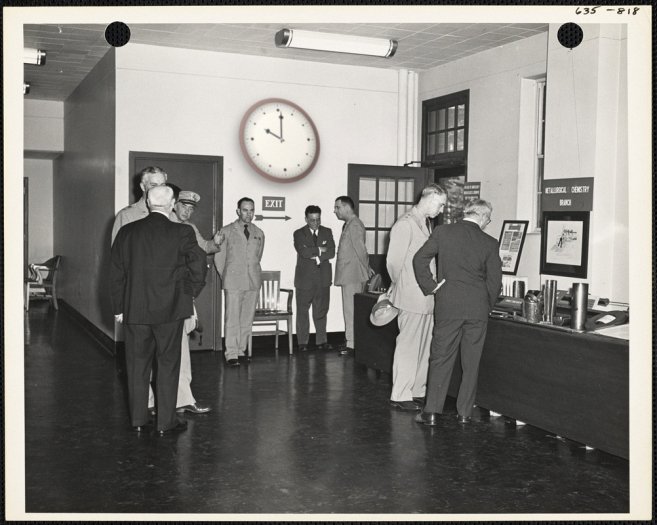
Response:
h=10 m=1
